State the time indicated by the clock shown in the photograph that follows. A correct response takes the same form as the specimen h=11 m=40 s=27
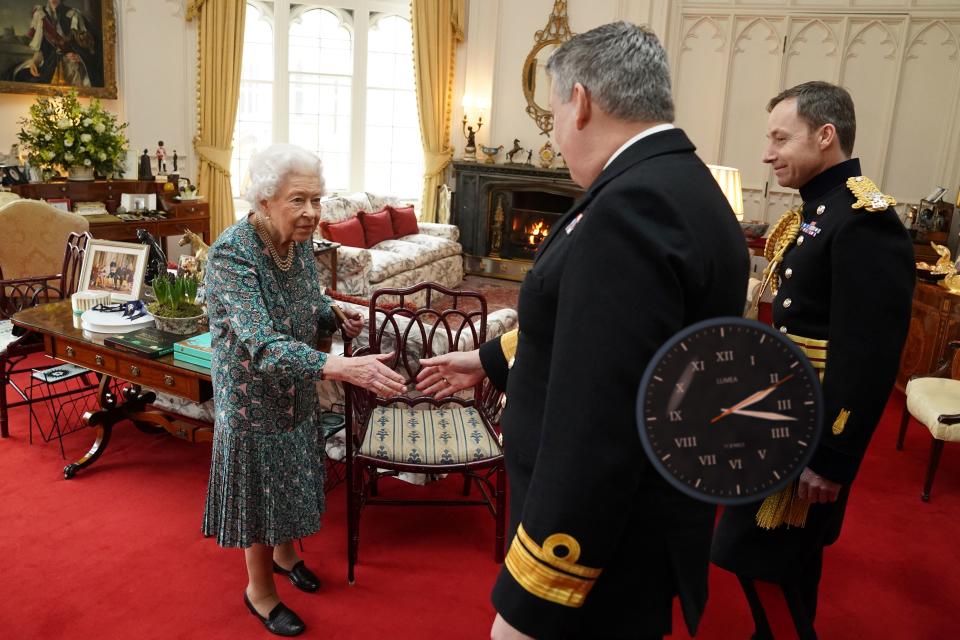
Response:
h=2 m=17 s=11
